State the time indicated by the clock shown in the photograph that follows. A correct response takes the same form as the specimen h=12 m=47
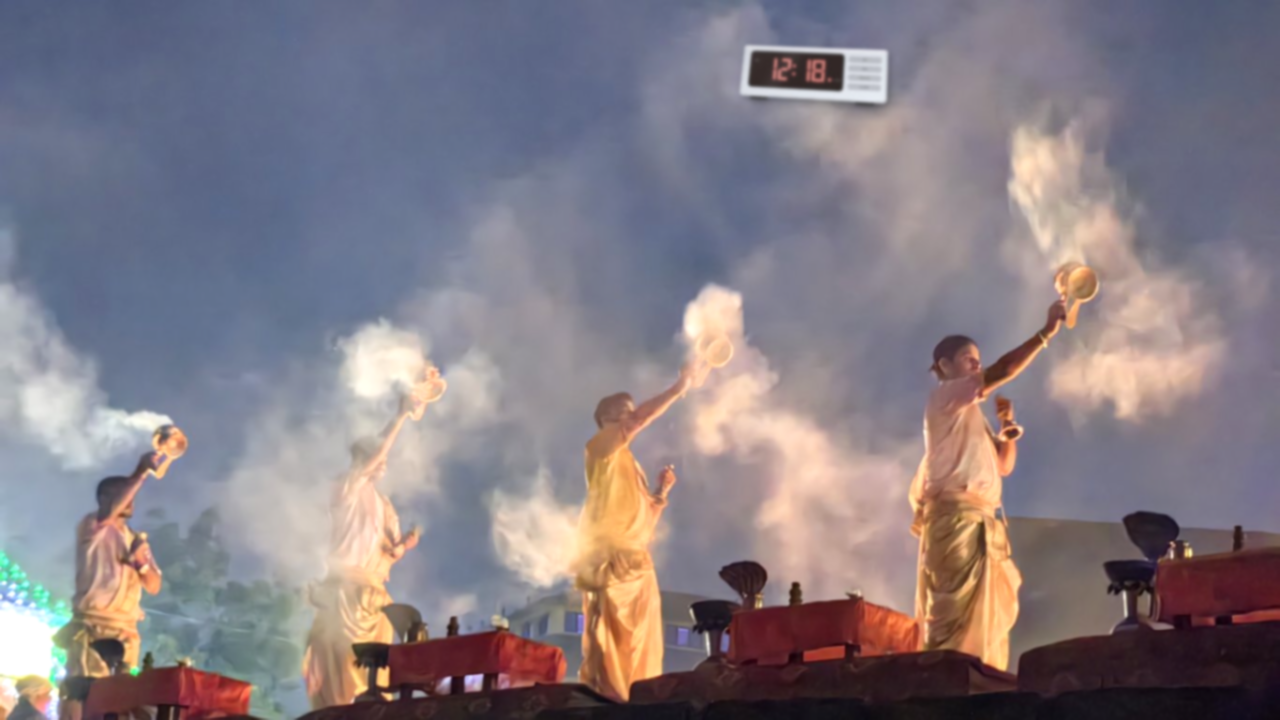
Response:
h=12 m=18
